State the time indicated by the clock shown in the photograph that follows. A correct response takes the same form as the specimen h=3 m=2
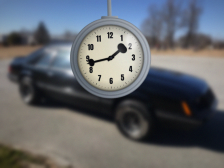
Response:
h=1 m=43
